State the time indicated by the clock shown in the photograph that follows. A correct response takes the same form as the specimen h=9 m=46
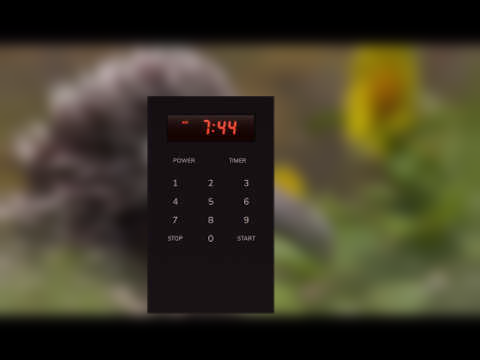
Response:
h=7 m=44
